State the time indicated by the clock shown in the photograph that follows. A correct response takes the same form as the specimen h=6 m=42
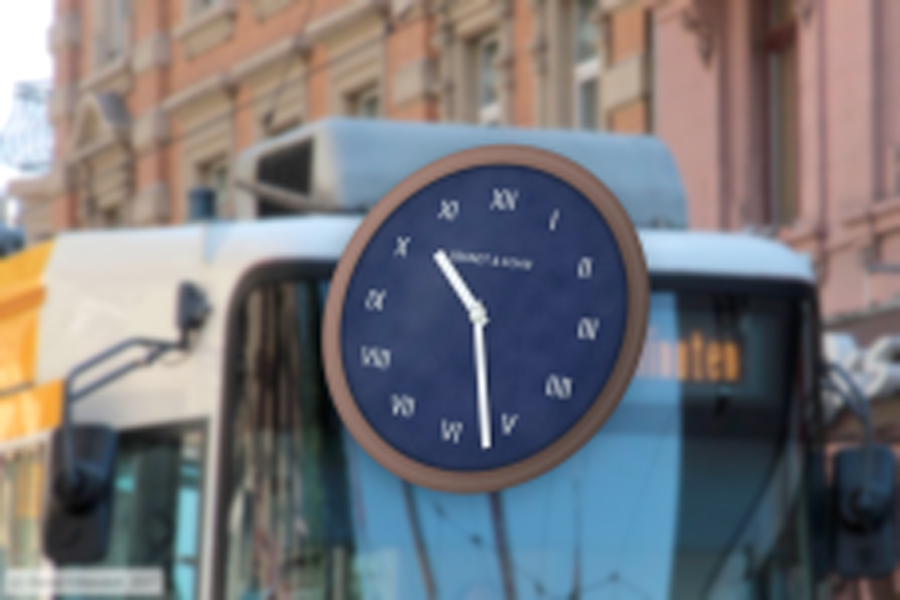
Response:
h=10 m=27
